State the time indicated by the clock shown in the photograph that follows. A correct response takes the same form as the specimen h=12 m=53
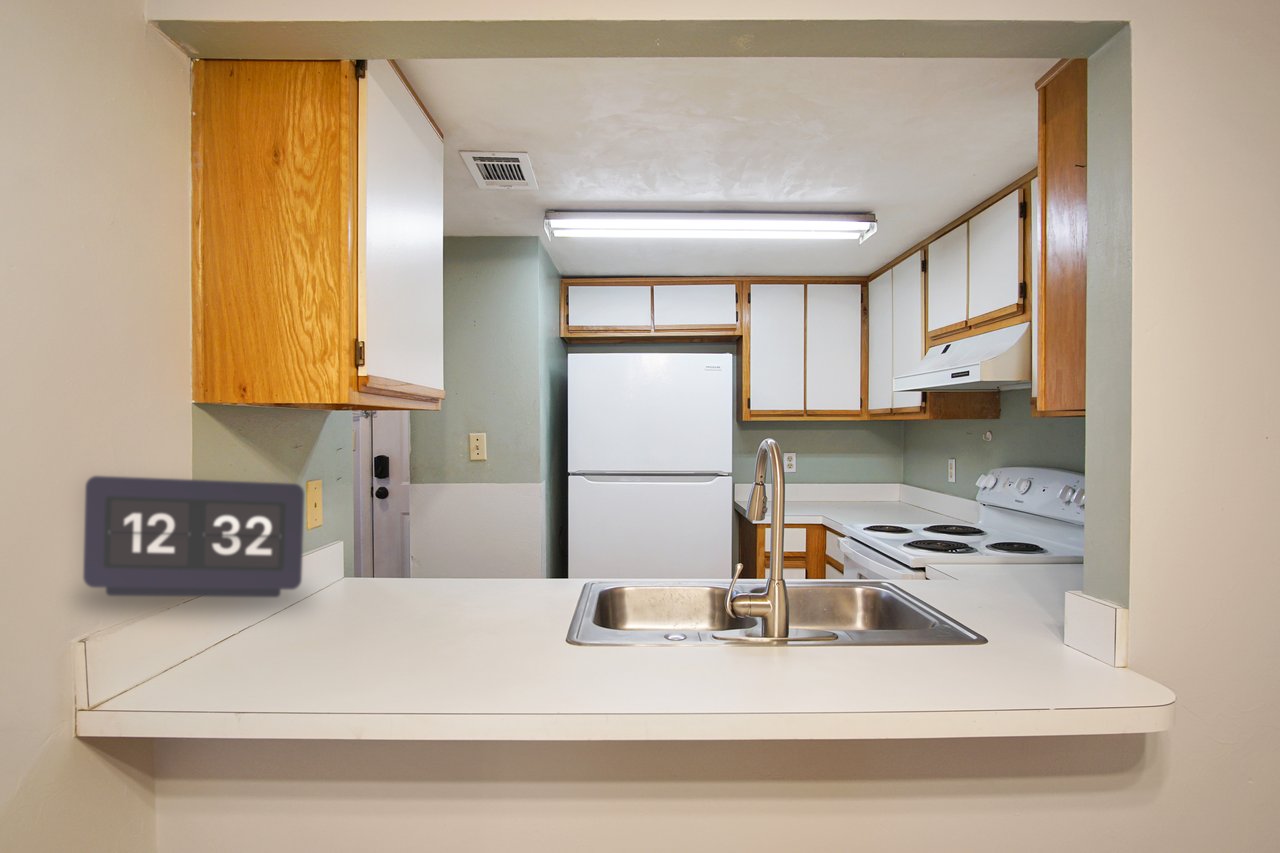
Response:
h=12 m=32
